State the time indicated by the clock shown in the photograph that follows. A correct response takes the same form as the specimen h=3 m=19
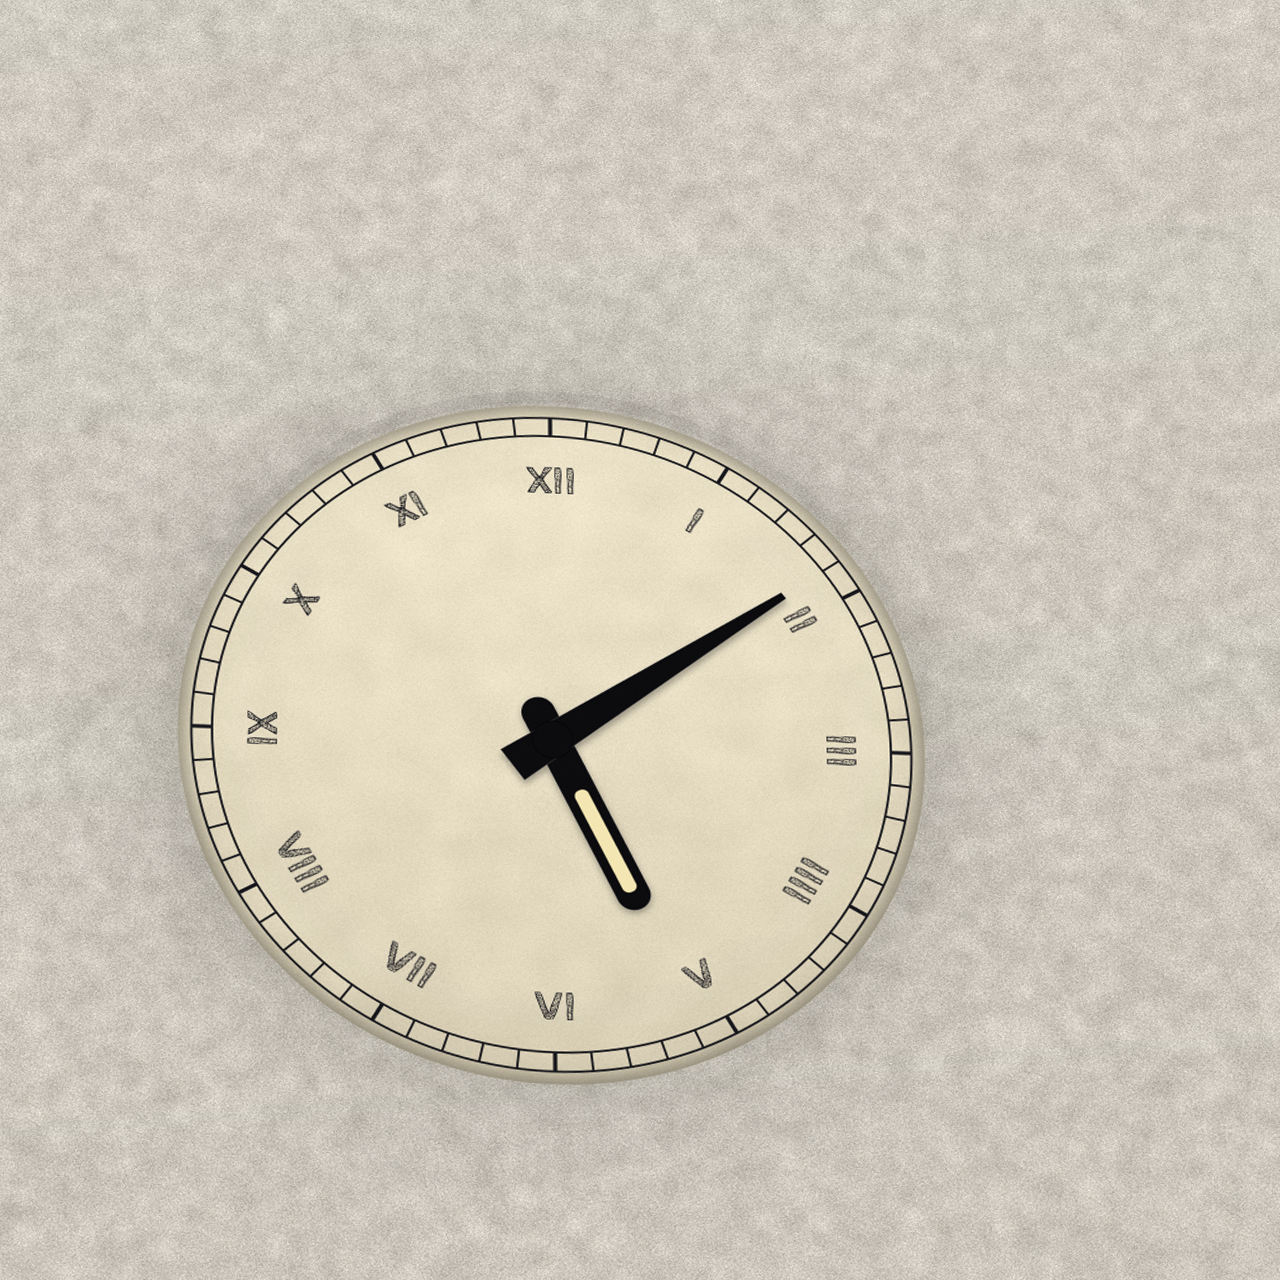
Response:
h=5 m=9
